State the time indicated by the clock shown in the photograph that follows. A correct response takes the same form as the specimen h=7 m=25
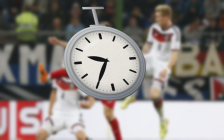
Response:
h=9 m=35
